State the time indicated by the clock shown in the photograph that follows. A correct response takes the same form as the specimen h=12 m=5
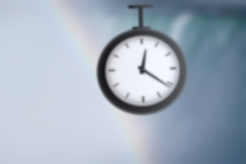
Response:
h=12 m=21
